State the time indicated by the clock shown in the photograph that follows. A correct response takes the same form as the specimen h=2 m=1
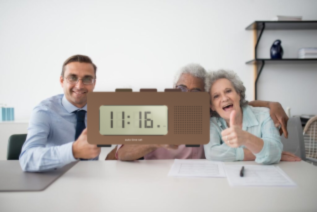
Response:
h=11 m=16
